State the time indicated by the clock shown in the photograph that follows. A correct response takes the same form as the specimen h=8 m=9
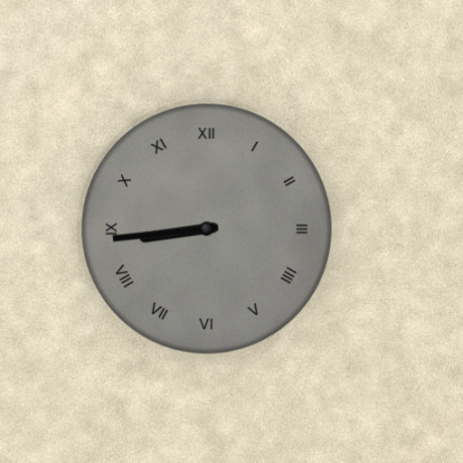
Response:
h=8 m=44
